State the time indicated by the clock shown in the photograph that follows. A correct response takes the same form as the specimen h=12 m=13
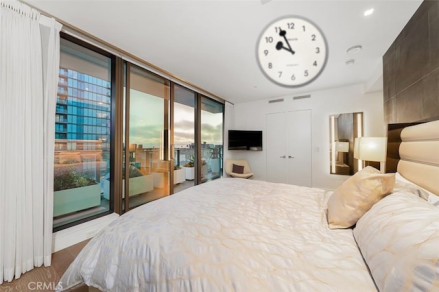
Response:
h=9 m=56
